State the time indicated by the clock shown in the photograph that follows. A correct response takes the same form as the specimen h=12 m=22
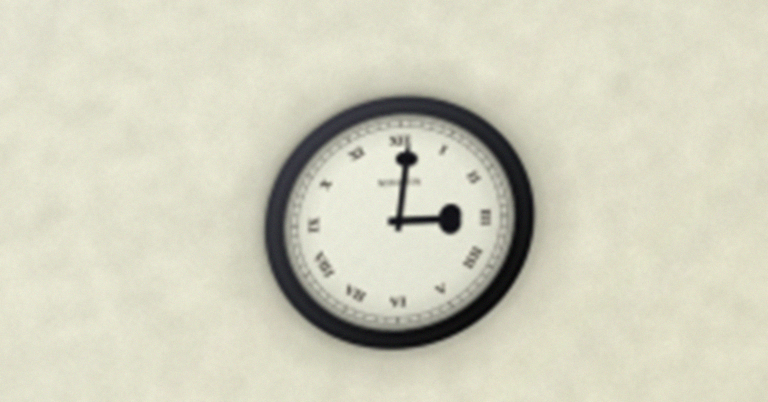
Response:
h=3 m=1
